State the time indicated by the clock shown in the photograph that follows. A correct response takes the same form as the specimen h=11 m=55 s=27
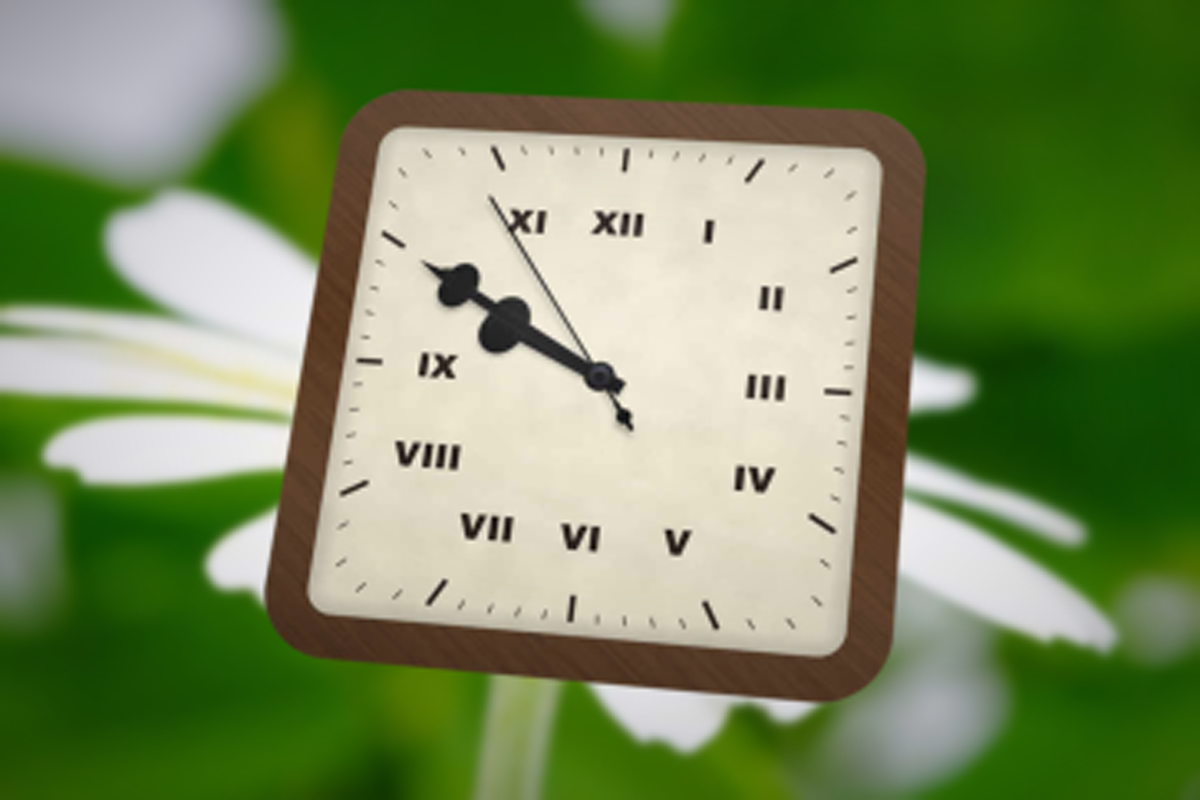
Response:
h=9 m=49 s=54
